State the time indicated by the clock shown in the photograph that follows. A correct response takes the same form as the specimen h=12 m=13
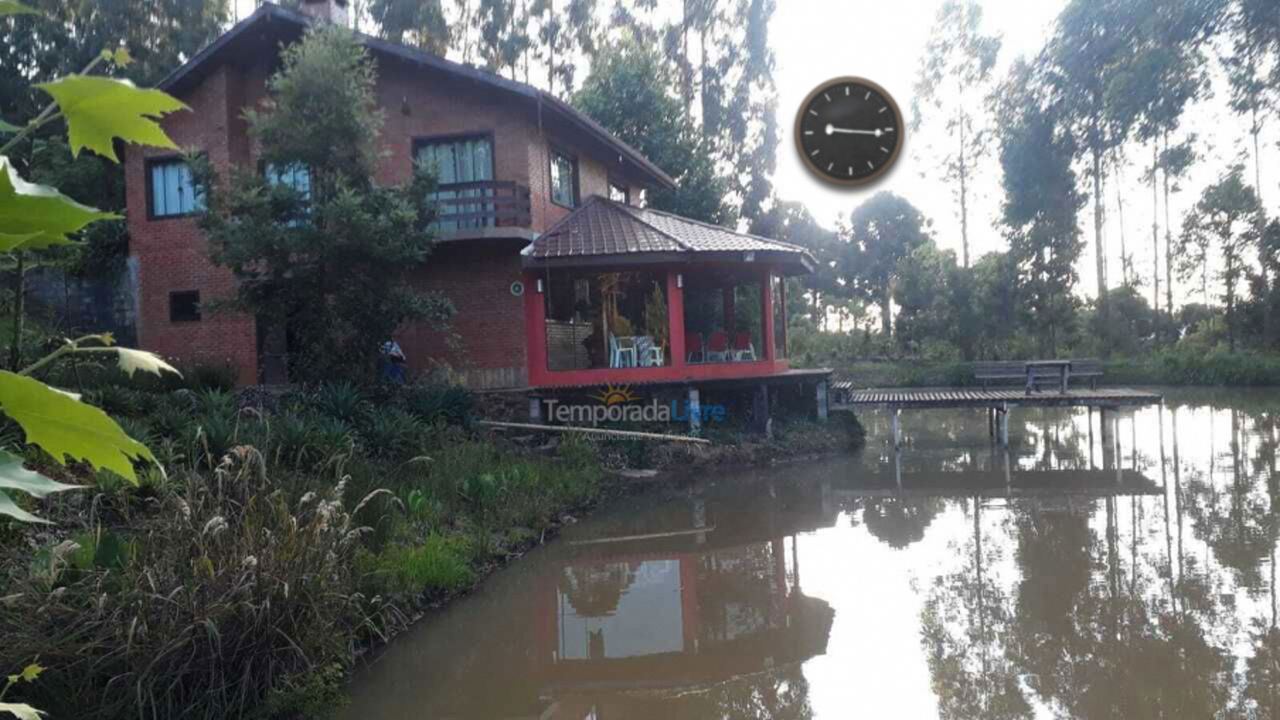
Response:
h=9 m=16
